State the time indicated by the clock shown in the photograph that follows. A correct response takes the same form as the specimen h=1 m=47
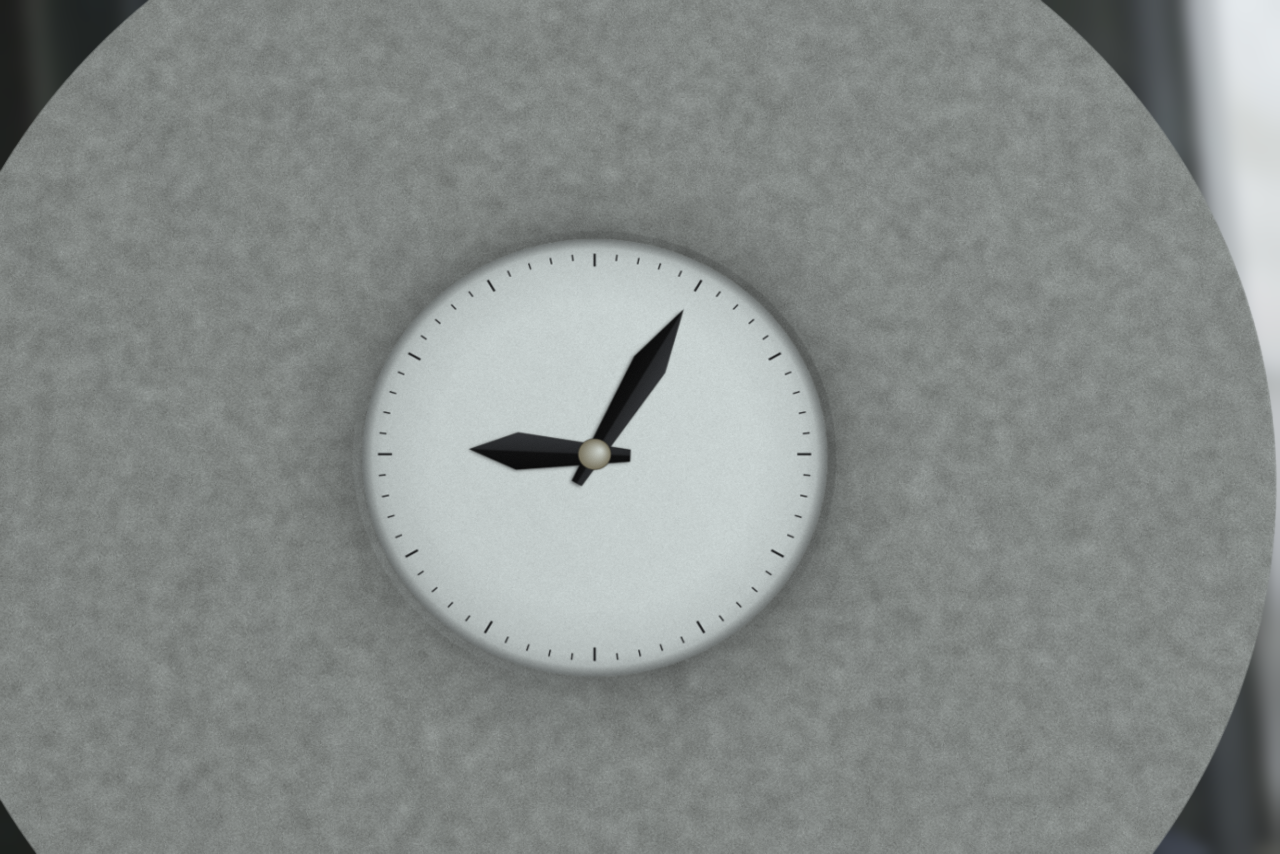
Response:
h=9 m=5
